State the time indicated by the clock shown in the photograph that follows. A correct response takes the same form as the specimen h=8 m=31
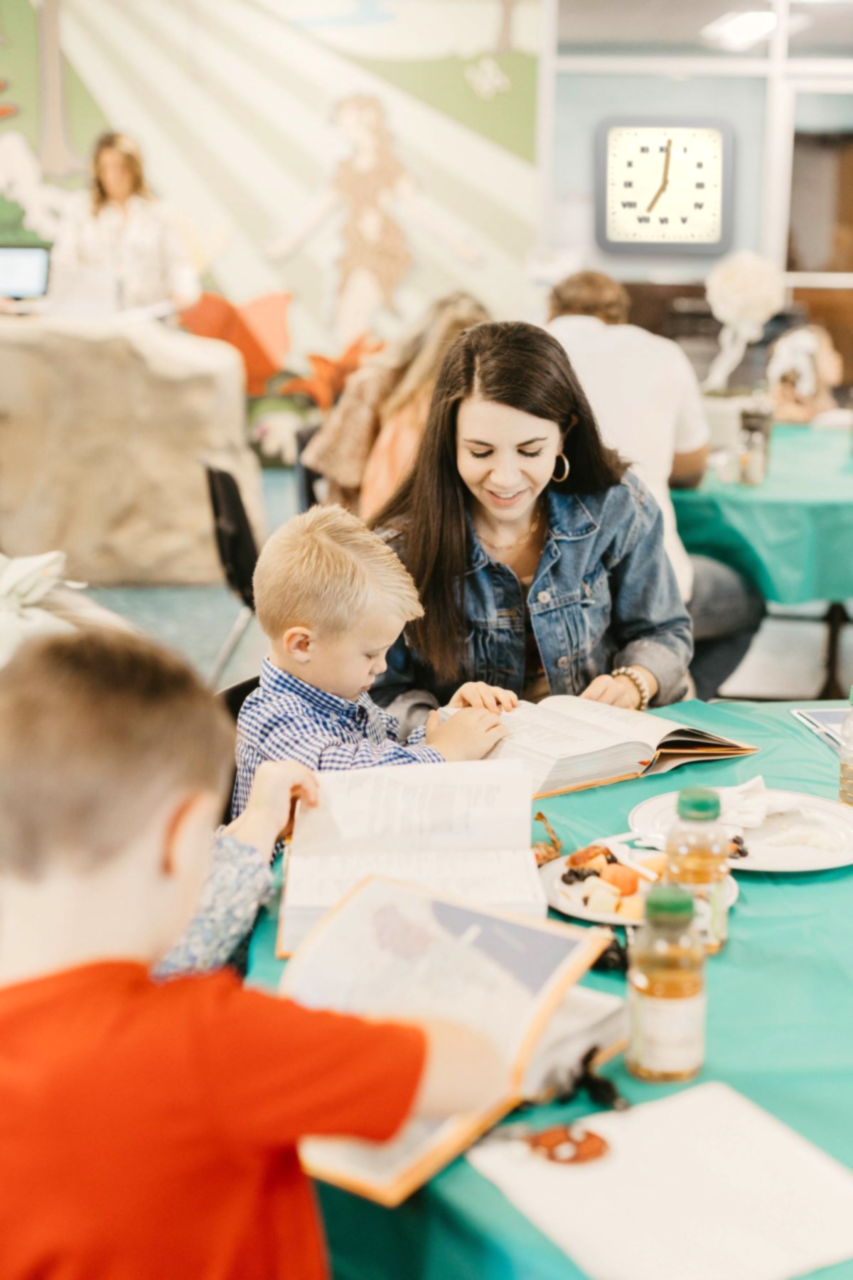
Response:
h=7 m=1
